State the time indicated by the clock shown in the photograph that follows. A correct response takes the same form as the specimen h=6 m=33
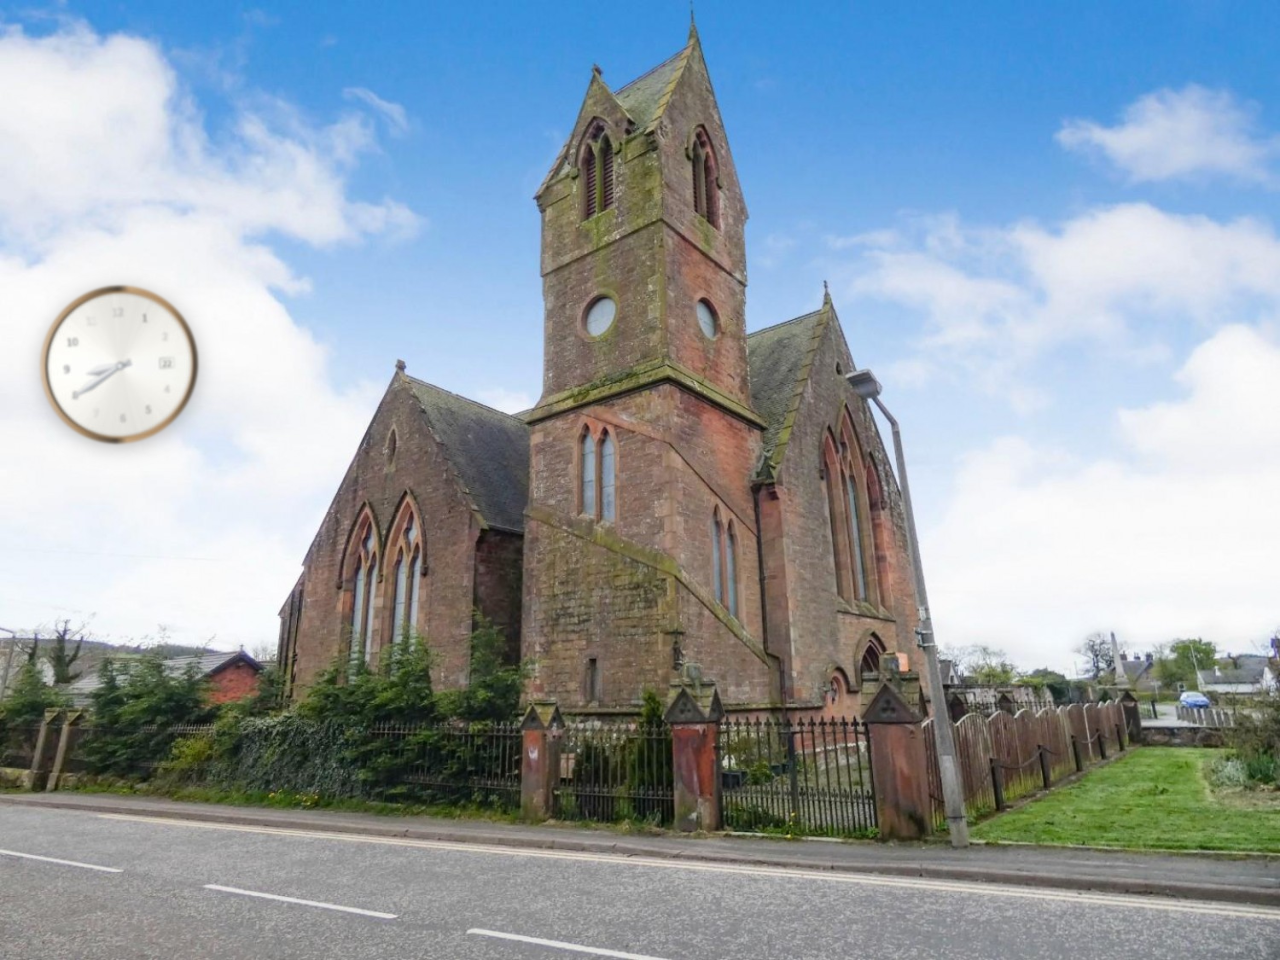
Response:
h=8 m=40
